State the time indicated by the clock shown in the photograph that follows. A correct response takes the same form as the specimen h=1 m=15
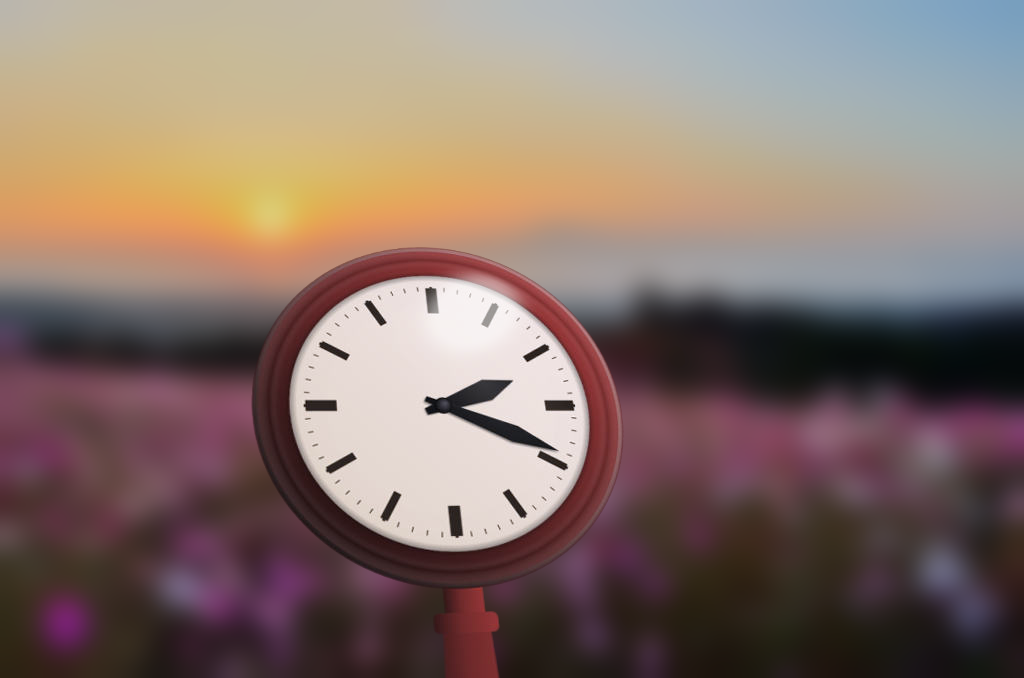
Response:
h=2 m=19
